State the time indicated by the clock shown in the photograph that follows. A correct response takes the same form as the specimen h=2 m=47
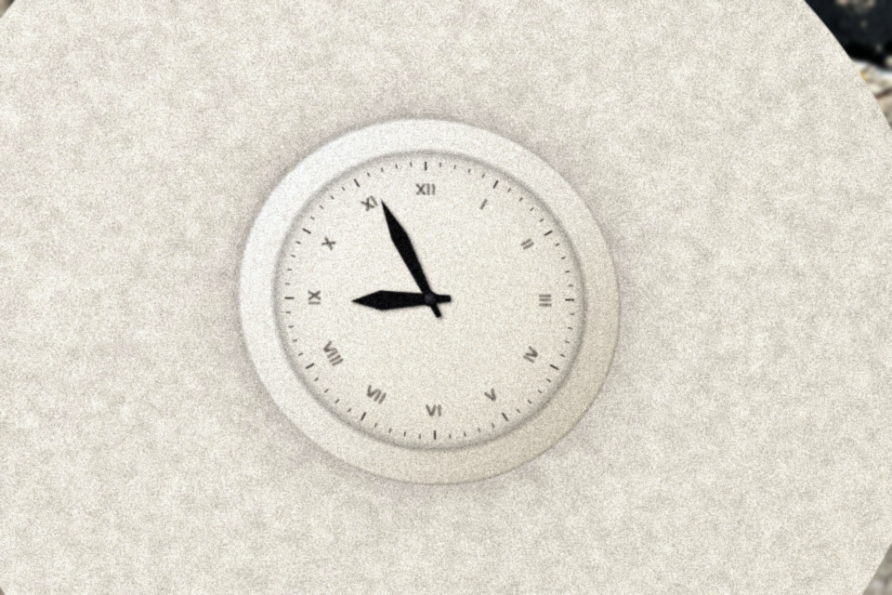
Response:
h=8 m=56
